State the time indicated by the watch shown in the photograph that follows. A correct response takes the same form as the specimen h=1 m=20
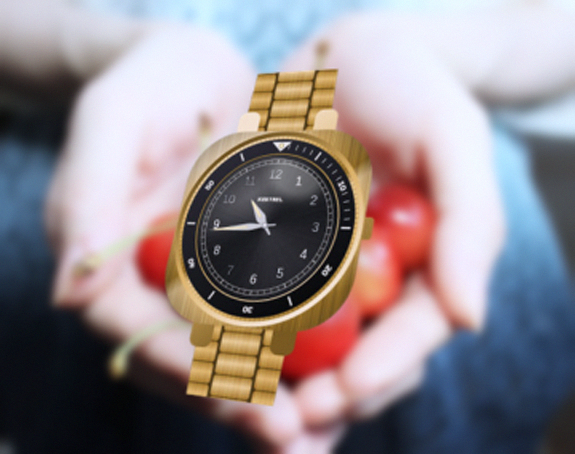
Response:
h=10 m=44
